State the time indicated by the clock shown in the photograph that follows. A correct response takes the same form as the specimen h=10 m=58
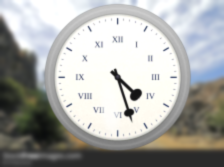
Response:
h=4 m=27
